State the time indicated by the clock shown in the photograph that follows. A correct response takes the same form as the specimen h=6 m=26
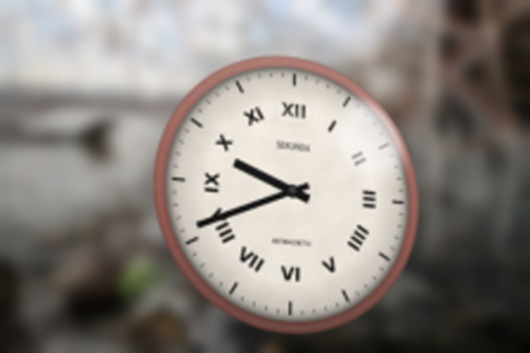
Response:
h=9 m=41
